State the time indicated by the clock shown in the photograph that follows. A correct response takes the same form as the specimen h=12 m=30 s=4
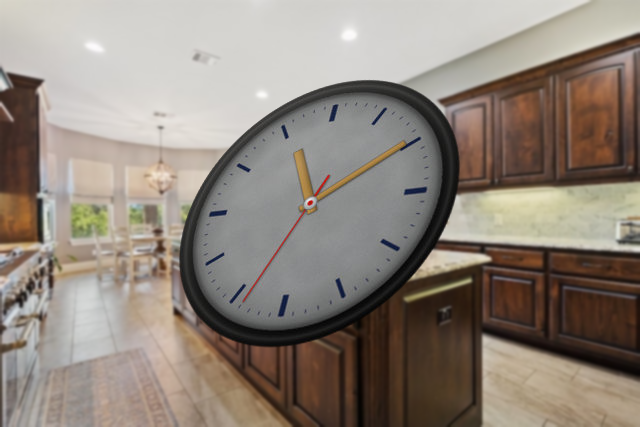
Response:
h=11 m=9 s=34
